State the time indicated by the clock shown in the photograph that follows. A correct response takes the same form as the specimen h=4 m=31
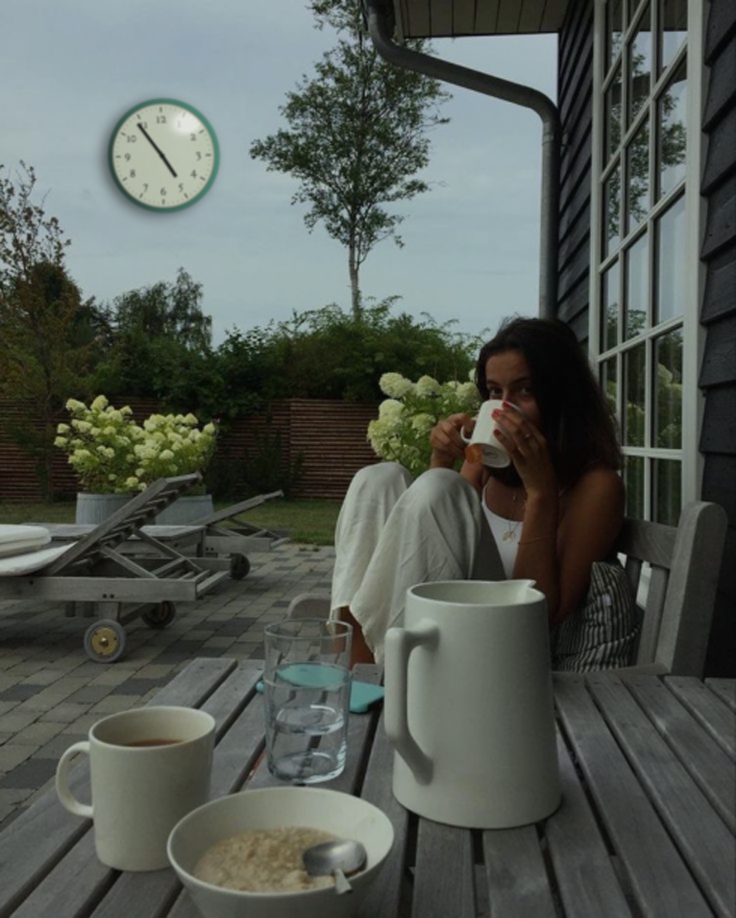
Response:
h=4 m=54
